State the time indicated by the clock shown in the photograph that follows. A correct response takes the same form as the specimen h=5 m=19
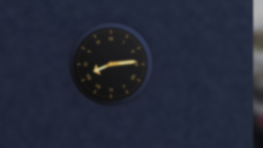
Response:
h=8 m=14
